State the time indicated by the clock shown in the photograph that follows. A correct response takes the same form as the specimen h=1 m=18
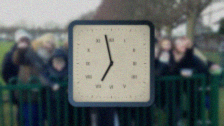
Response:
h=6 m=58
